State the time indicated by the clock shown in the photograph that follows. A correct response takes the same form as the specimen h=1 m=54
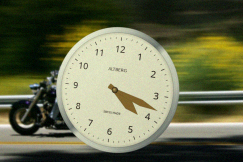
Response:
h=4 m=18
